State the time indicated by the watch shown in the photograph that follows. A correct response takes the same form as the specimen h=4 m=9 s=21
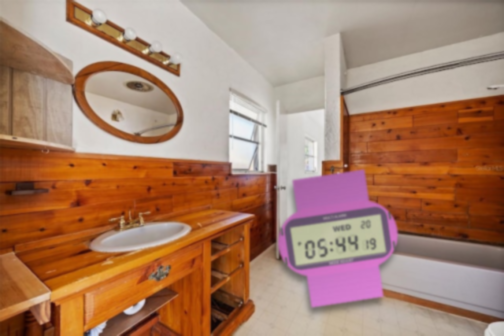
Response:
h=5 m=44 s=19
